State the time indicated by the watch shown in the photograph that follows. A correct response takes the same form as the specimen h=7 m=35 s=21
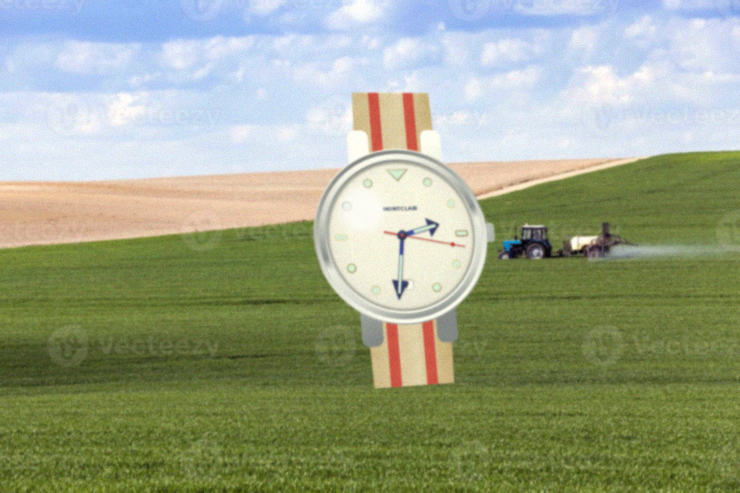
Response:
h=2 m=31 s=17
